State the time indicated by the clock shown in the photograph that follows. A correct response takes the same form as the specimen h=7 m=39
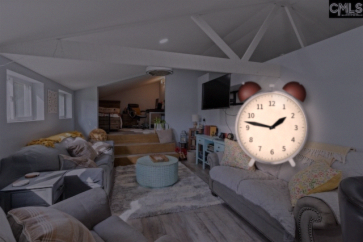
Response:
h=1 m=47
